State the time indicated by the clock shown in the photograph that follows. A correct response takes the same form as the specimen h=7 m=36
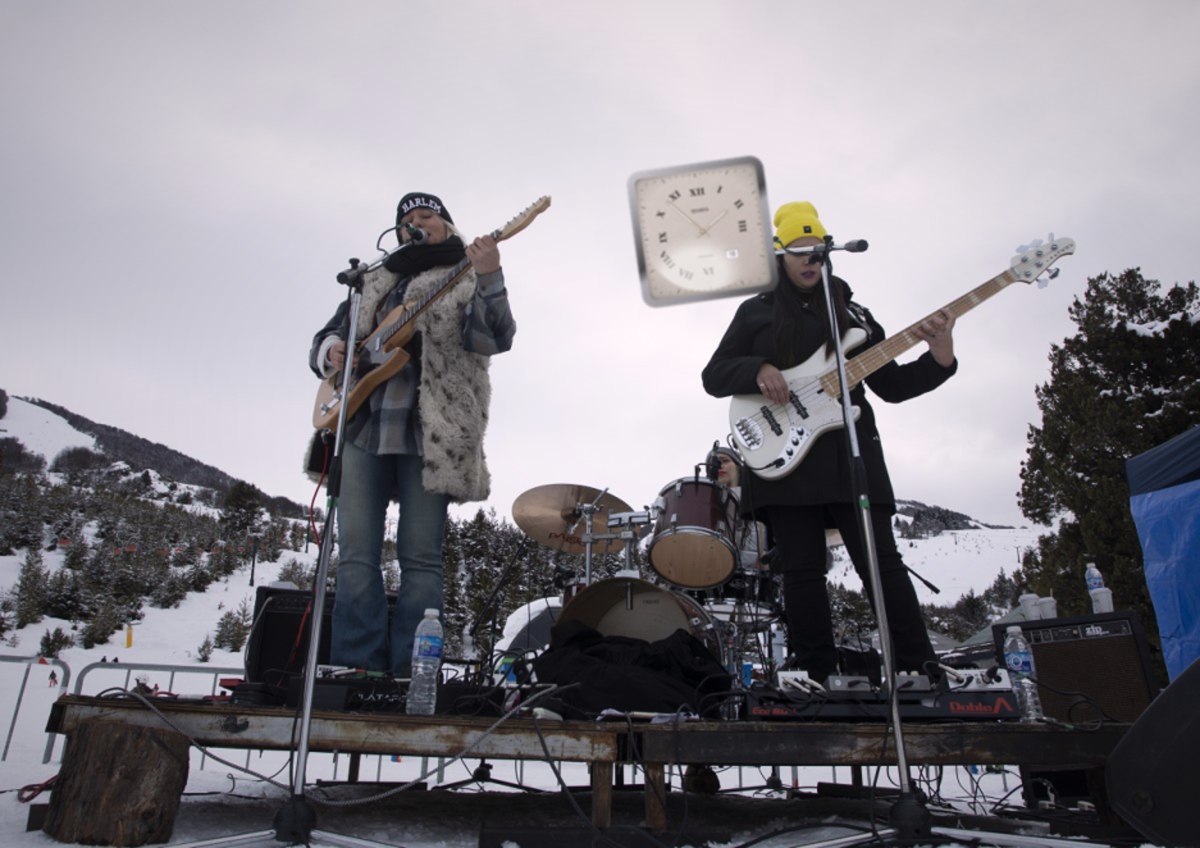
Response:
h=1 m=53
